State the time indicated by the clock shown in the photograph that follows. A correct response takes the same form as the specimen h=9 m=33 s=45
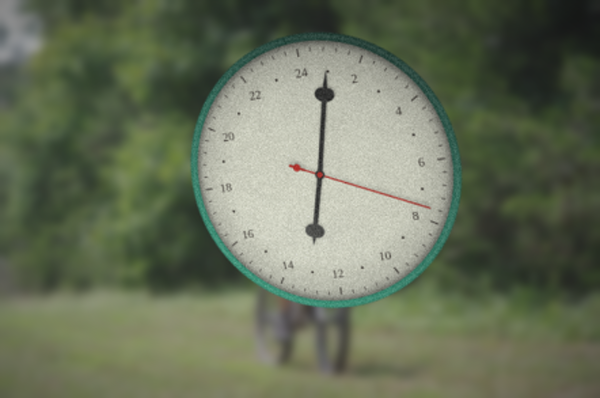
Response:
h=13 m=2 s=19
